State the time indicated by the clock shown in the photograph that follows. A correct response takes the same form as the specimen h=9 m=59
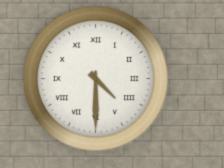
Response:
h=4 m=30
